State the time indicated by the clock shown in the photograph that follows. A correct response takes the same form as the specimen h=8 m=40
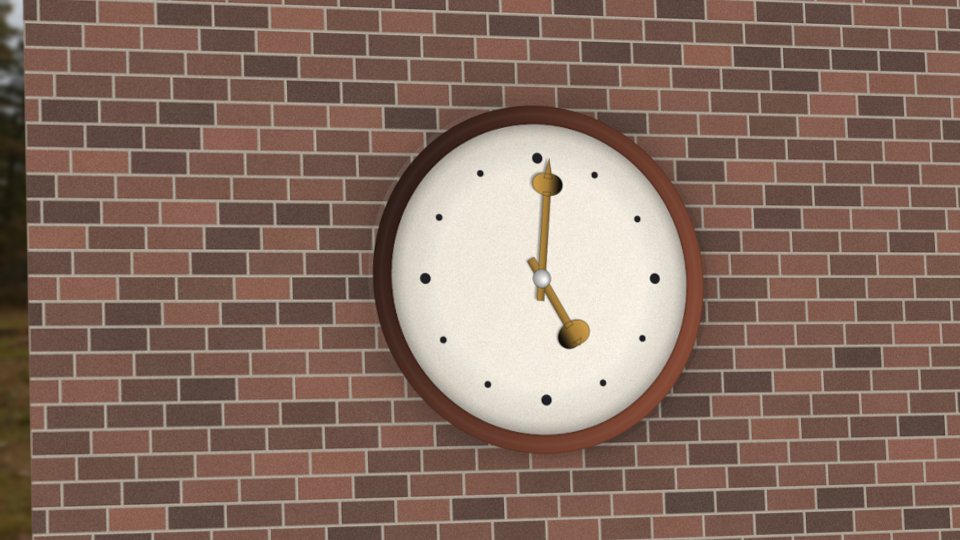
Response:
h=5 m=1
